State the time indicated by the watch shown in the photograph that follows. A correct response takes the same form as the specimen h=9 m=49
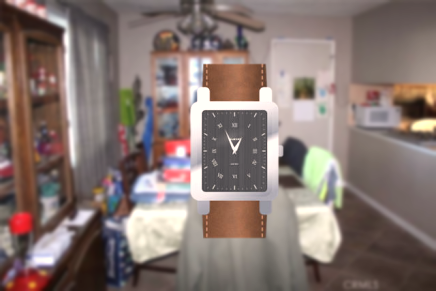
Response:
h=12 m=56
